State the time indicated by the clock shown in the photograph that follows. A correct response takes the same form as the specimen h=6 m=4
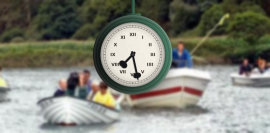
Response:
h=7 m=28
